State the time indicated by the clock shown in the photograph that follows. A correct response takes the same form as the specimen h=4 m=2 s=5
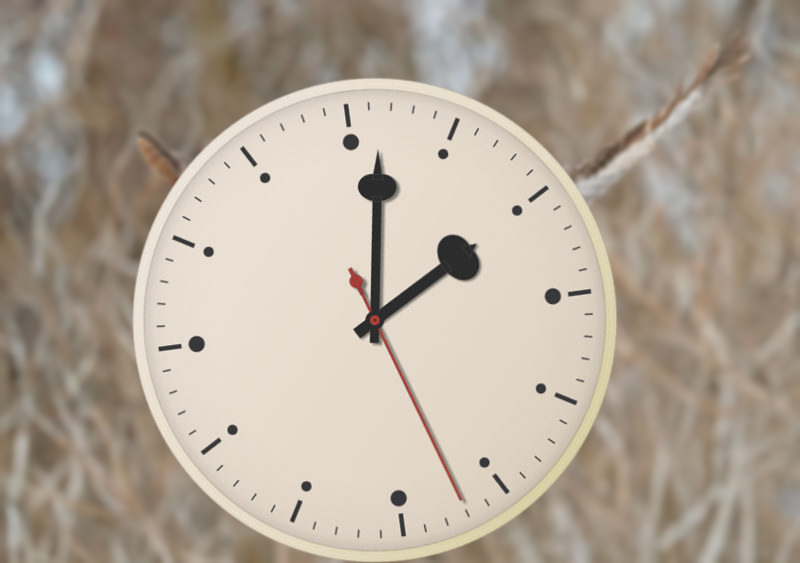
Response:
h=2 m=1 s=27
